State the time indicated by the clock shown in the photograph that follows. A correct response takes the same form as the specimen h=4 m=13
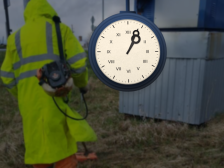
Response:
h=1 m=4
